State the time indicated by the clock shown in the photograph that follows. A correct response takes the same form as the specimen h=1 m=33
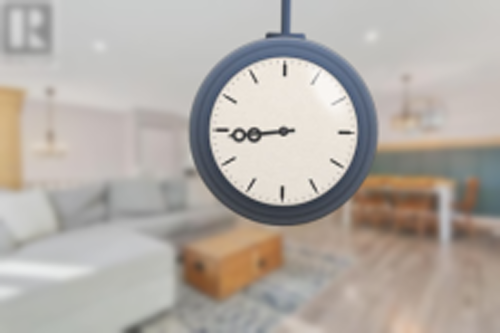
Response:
h=8 m=44
